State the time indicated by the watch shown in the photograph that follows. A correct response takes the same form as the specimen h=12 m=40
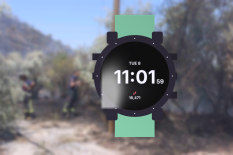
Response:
h=11 m=1
